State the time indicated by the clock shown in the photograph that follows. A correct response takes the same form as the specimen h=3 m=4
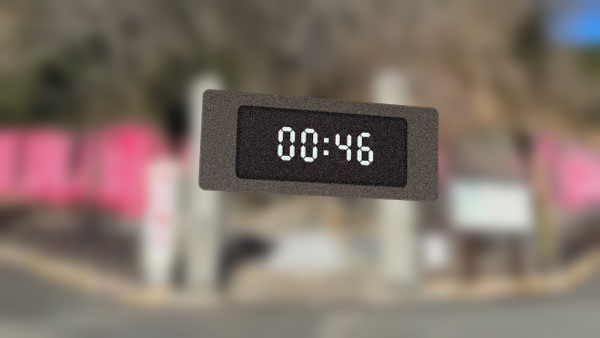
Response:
h=0 m=46
